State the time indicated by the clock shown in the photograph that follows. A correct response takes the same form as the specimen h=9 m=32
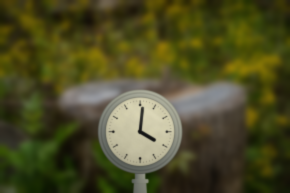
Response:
h=4 m=1
